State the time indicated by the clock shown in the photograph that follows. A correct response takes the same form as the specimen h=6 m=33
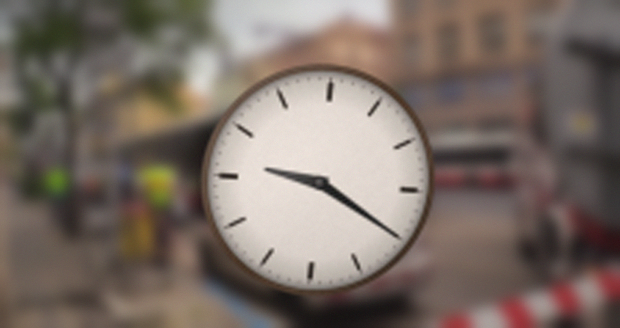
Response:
h=9 m=20
